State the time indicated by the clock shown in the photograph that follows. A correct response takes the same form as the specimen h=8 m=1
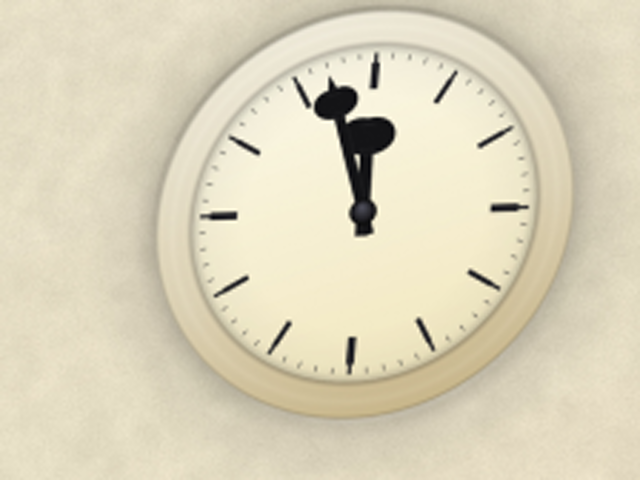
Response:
h=11 m=57
